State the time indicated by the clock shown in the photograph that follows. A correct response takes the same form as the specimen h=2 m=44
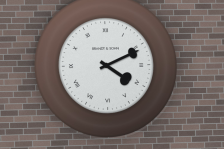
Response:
h=4 m=11
